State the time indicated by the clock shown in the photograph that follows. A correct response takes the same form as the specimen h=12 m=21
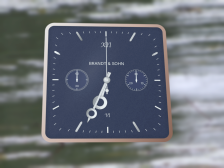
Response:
h=6 m=34
